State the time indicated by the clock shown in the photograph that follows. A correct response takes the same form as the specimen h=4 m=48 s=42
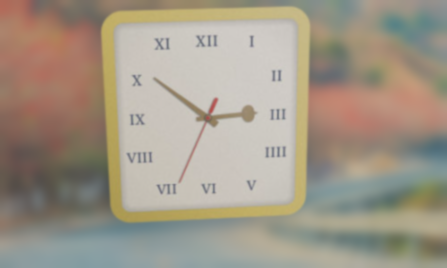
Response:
h=2 m=51 s=34
